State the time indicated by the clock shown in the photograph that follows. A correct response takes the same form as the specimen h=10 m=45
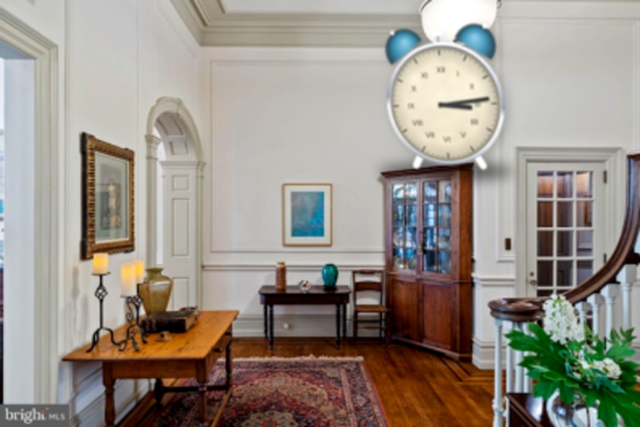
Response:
h=3 m=14
